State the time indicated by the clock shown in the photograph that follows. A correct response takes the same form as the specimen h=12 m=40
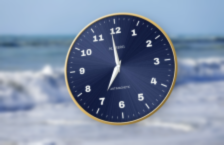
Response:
h=6 m=59
